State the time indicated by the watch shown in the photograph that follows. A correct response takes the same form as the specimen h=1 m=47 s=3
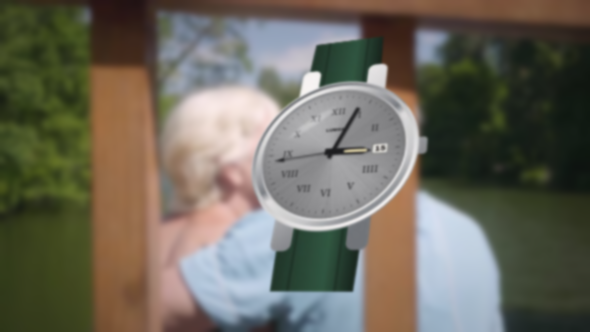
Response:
h=3 m=3 s=44
